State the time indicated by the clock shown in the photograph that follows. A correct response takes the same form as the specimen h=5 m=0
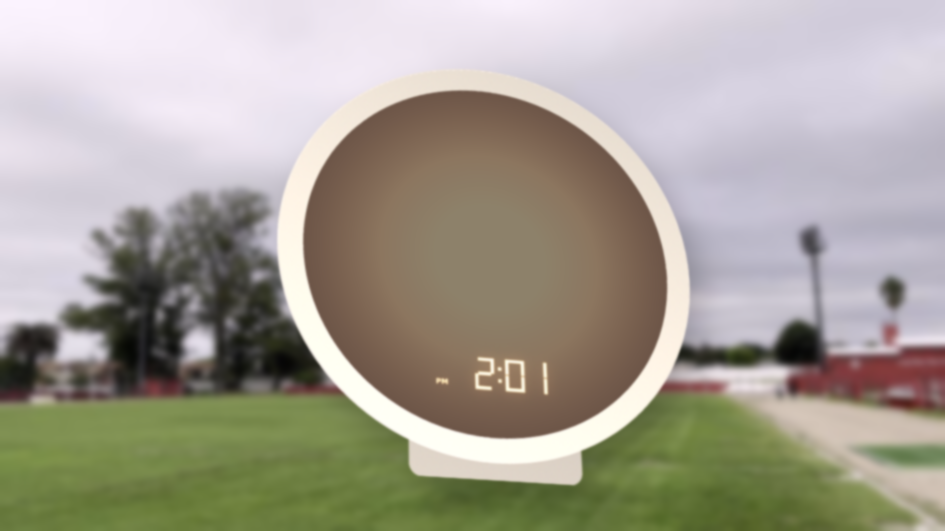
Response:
h=2 m=1
